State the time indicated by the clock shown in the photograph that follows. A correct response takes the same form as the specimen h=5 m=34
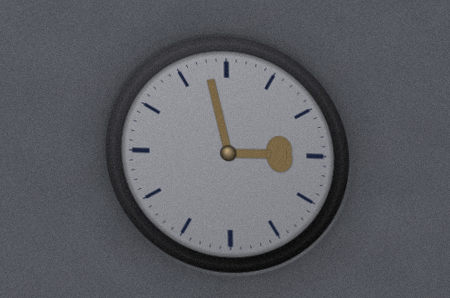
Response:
h=2 m=58
